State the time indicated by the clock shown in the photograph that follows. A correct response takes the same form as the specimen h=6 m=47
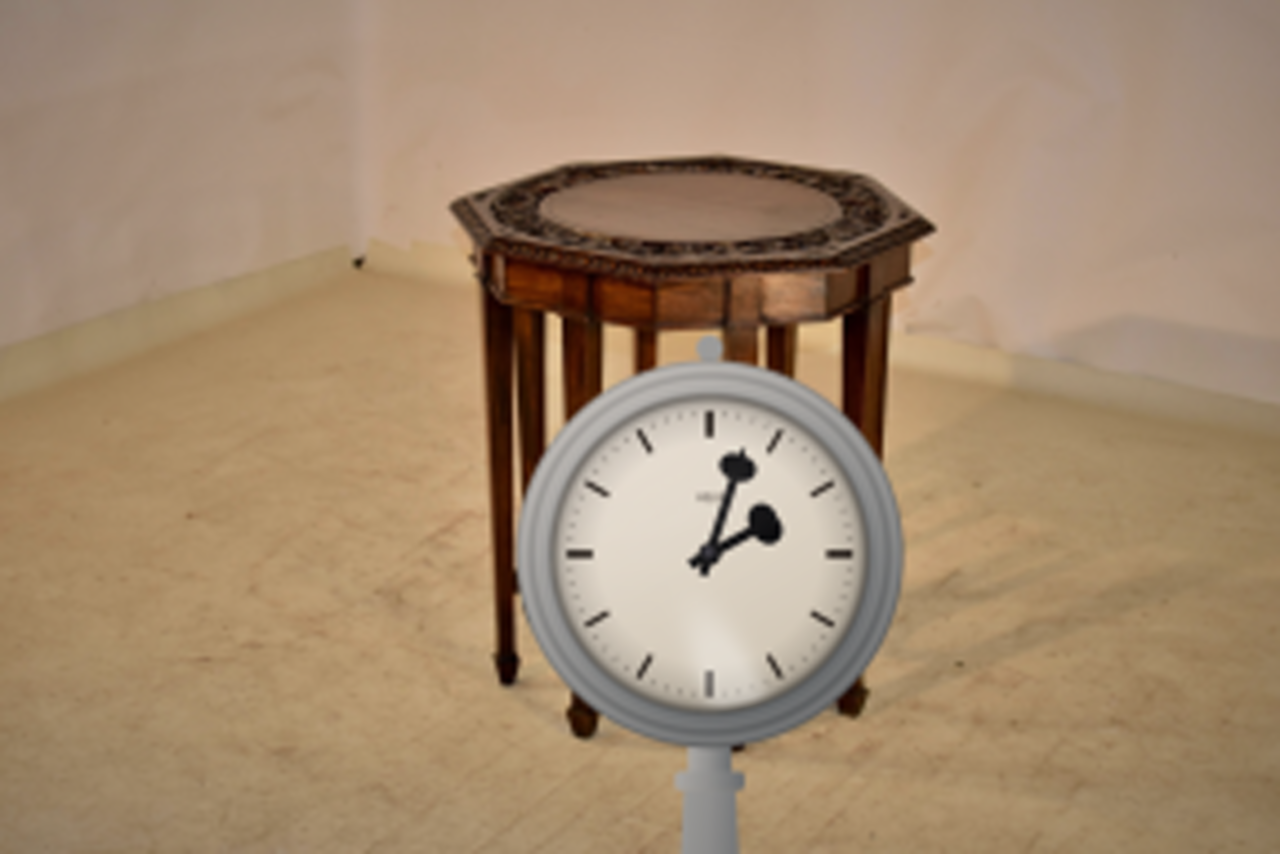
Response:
h=2 m=3
